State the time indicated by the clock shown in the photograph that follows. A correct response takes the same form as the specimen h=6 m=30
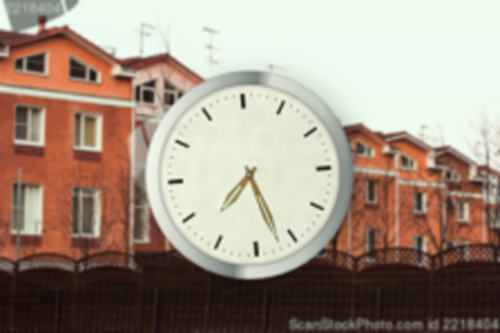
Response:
h=7 m=27
